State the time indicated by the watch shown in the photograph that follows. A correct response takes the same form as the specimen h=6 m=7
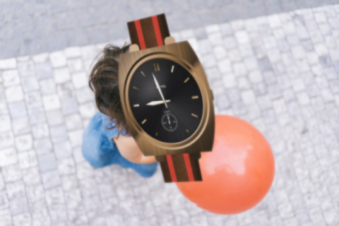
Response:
h=8 m=58
